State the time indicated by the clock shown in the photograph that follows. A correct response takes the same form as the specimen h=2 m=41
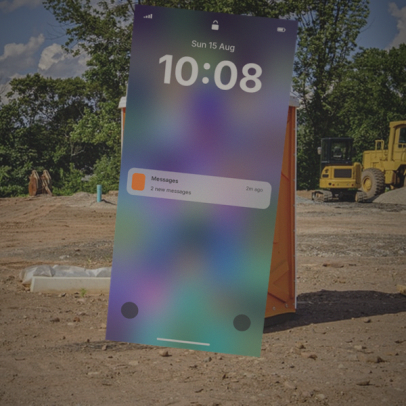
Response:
h=10 m=8
